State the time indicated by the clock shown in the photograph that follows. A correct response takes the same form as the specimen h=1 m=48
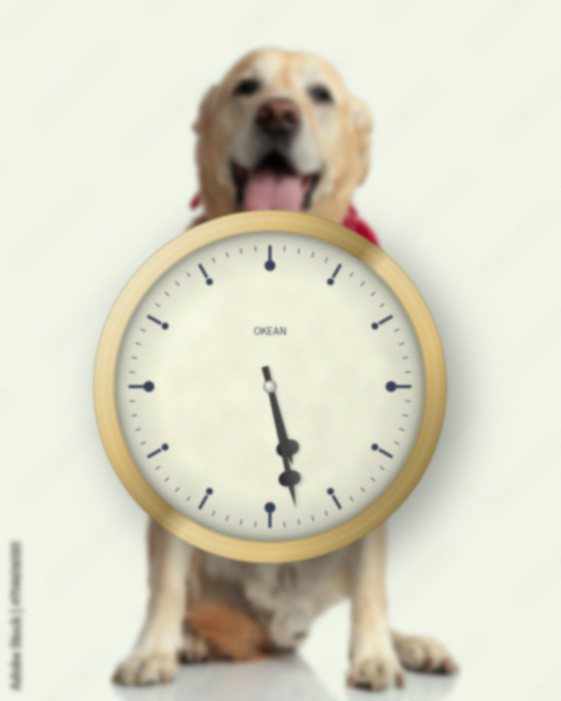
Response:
h=5 m=28
